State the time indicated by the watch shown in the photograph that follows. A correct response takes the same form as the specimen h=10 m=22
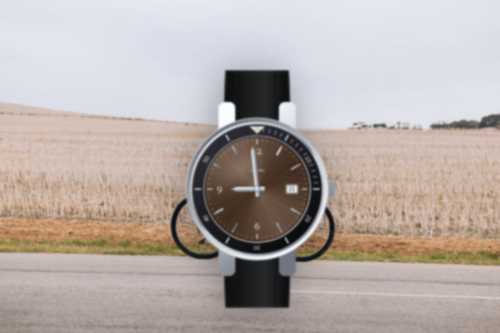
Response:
h=8 m=59
